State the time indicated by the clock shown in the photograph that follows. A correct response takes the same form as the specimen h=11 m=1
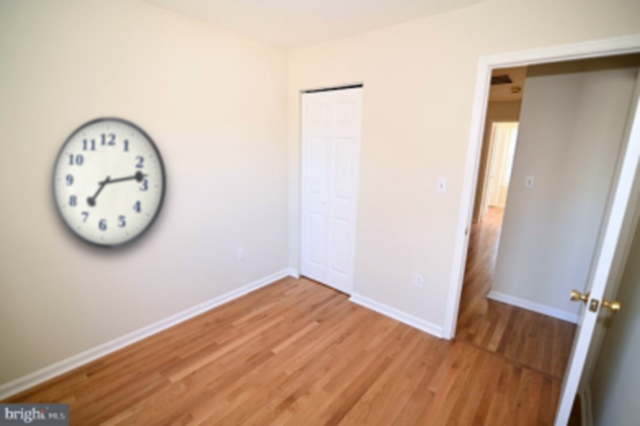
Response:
h=7 m=13
